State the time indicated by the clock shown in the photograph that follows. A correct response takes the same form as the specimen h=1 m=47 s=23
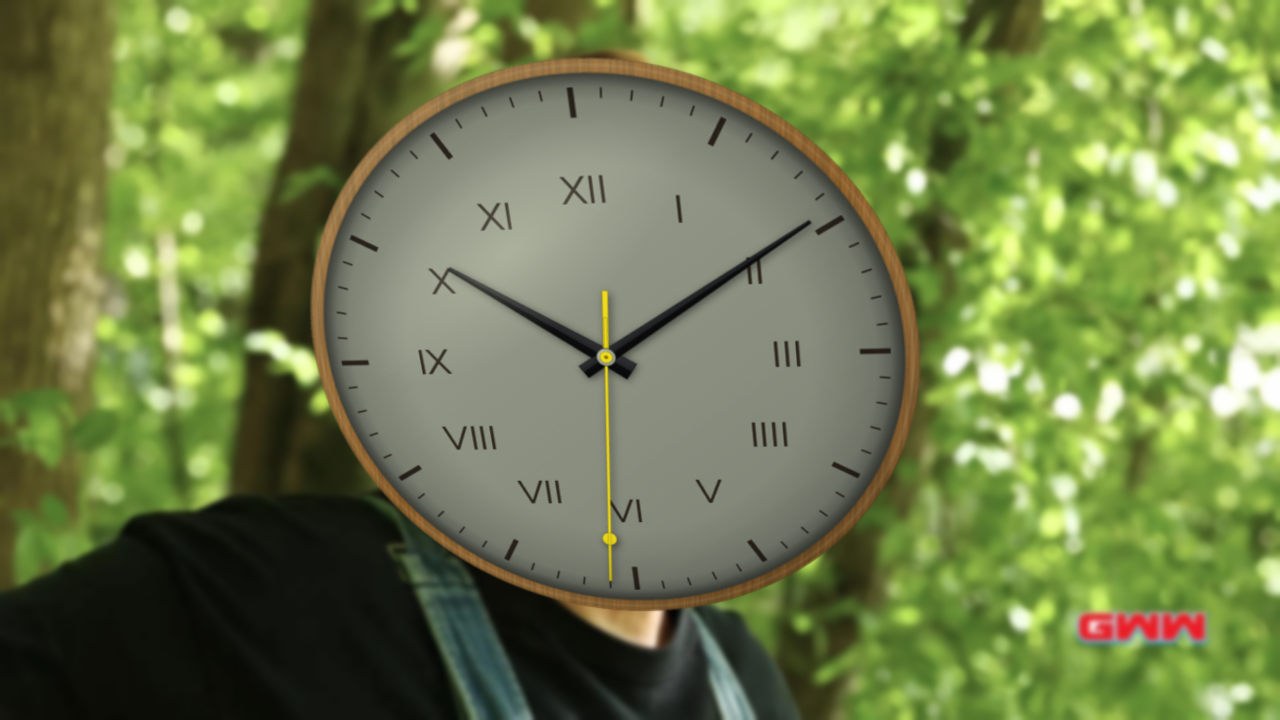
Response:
h=10 m=9 s=31
